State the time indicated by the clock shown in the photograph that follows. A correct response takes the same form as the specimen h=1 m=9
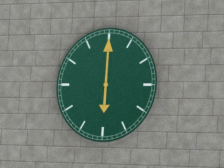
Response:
h=6 m=0
